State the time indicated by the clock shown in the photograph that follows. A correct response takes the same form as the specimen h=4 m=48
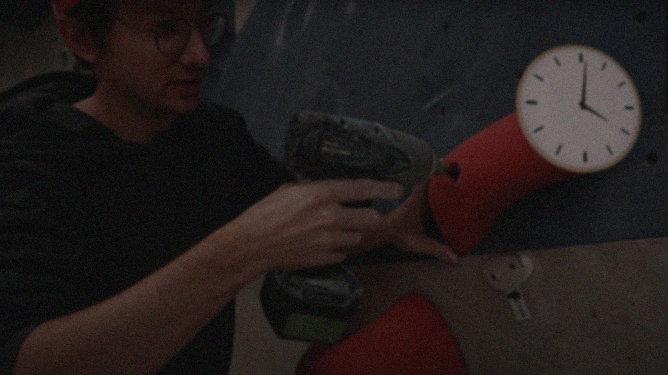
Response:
h=4 m=1
